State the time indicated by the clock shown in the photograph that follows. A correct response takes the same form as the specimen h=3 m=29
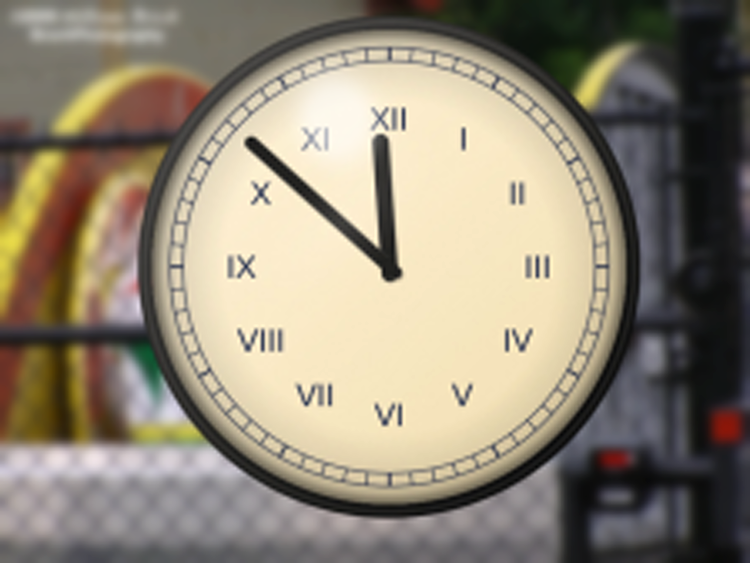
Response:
h=11 m=52
